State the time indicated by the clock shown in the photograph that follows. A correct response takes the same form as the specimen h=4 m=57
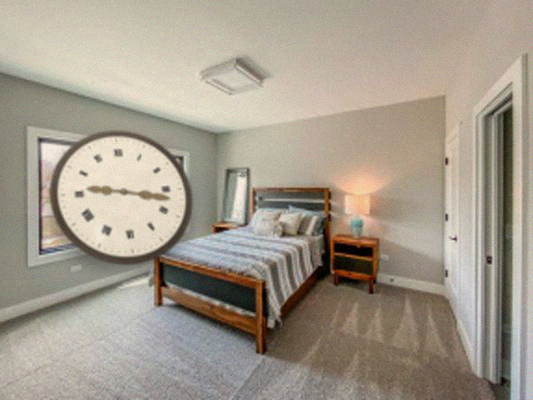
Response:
h=9 m=17
